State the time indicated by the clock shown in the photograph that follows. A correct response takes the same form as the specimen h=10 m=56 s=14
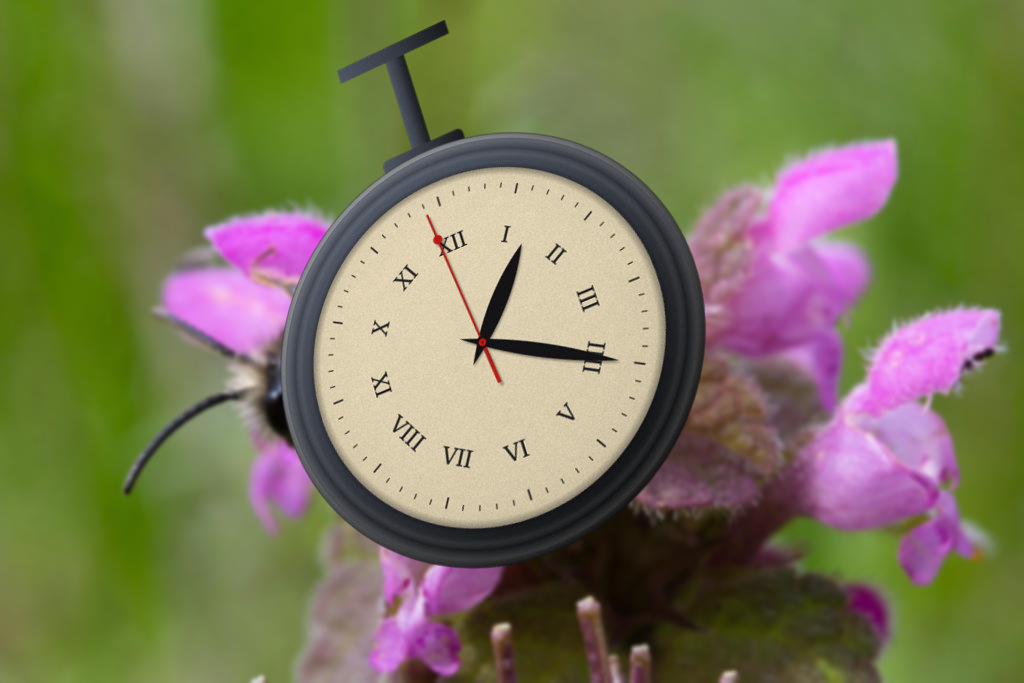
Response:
h=1 m=19 s=59
